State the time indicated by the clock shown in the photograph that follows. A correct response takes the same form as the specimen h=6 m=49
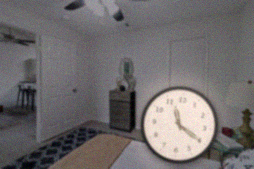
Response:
h=11 m=20
